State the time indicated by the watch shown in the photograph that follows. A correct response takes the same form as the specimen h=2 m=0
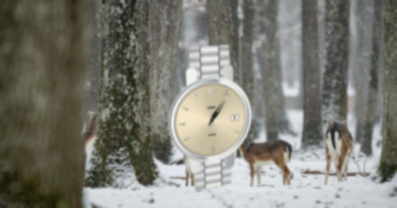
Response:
h=1 m=6
